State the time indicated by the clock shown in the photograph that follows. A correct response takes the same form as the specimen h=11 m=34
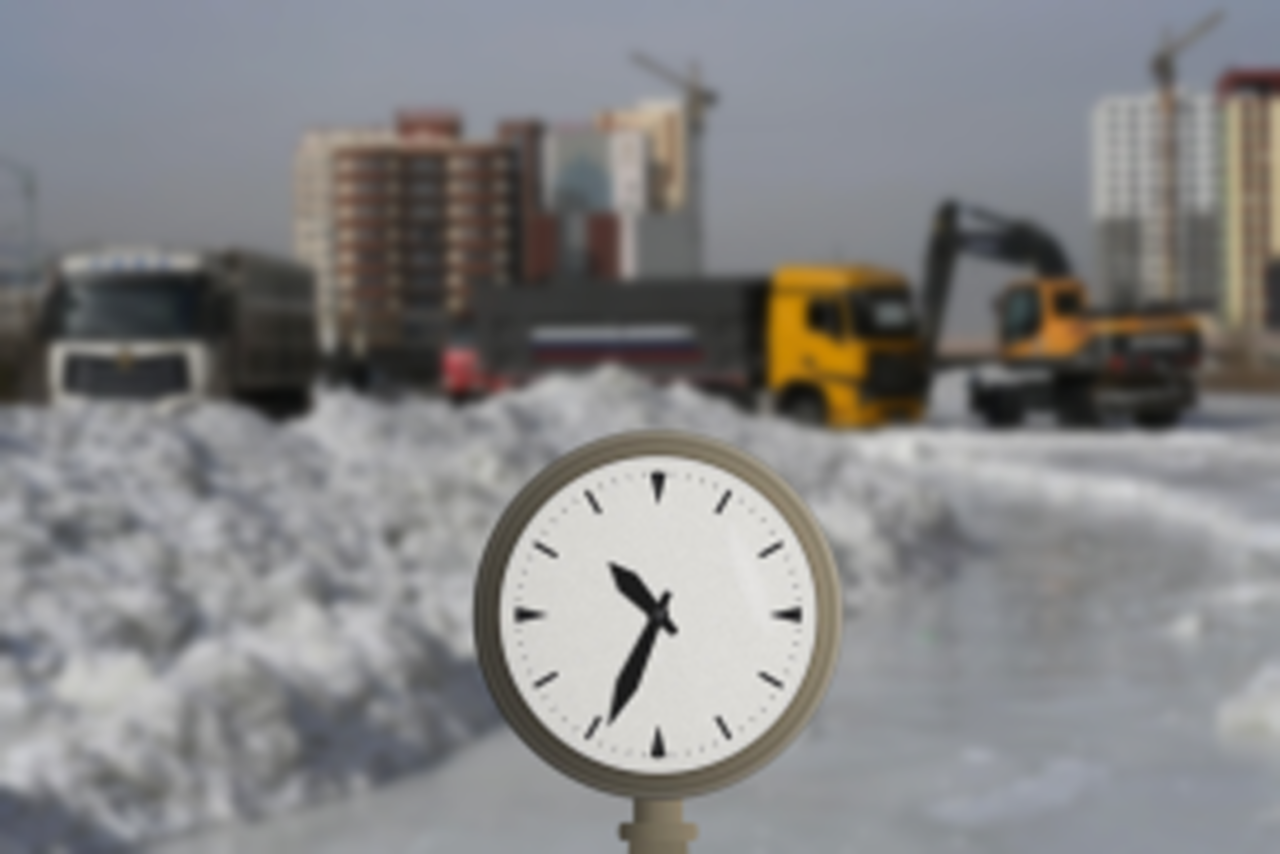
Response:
h=10 m=34
